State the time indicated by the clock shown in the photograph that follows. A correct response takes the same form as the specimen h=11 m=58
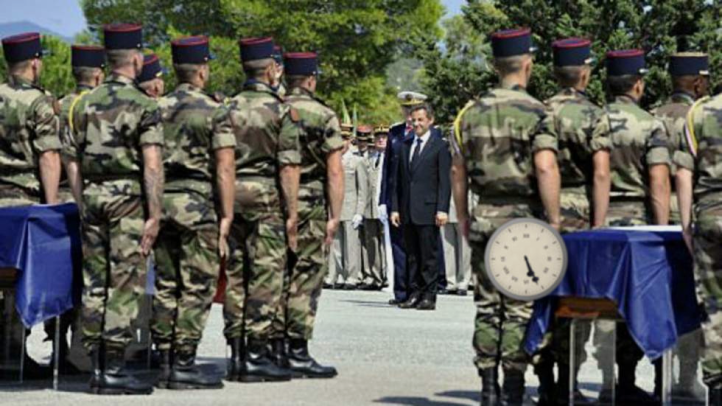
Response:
h=5 m=26
